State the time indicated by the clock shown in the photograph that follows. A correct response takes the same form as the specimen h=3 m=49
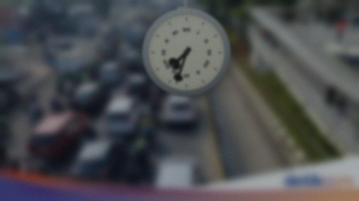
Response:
h=7 m=33
